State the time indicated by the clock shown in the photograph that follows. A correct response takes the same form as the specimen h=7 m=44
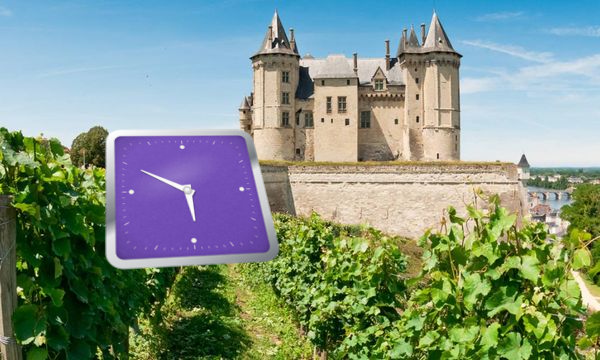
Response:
h=5 m=50
